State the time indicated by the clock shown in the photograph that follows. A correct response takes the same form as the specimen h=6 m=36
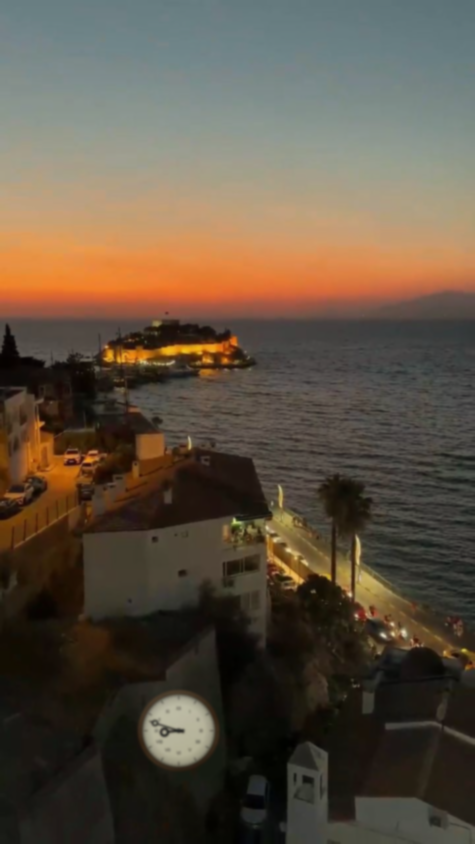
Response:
h=8 m=48
